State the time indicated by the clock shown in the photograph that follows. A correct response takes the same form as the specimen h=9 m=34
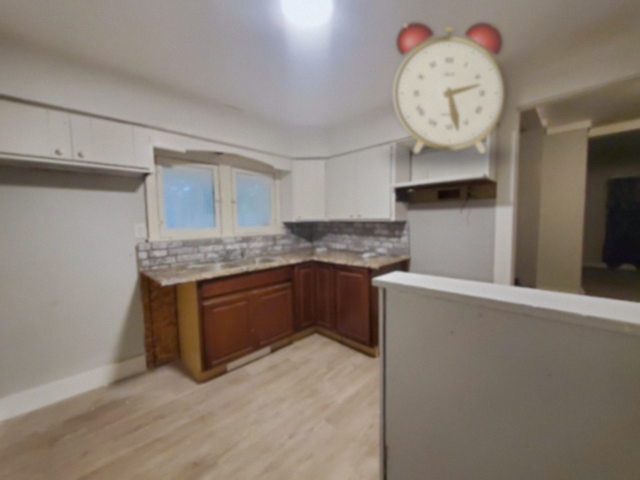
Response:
h=2 m=28
